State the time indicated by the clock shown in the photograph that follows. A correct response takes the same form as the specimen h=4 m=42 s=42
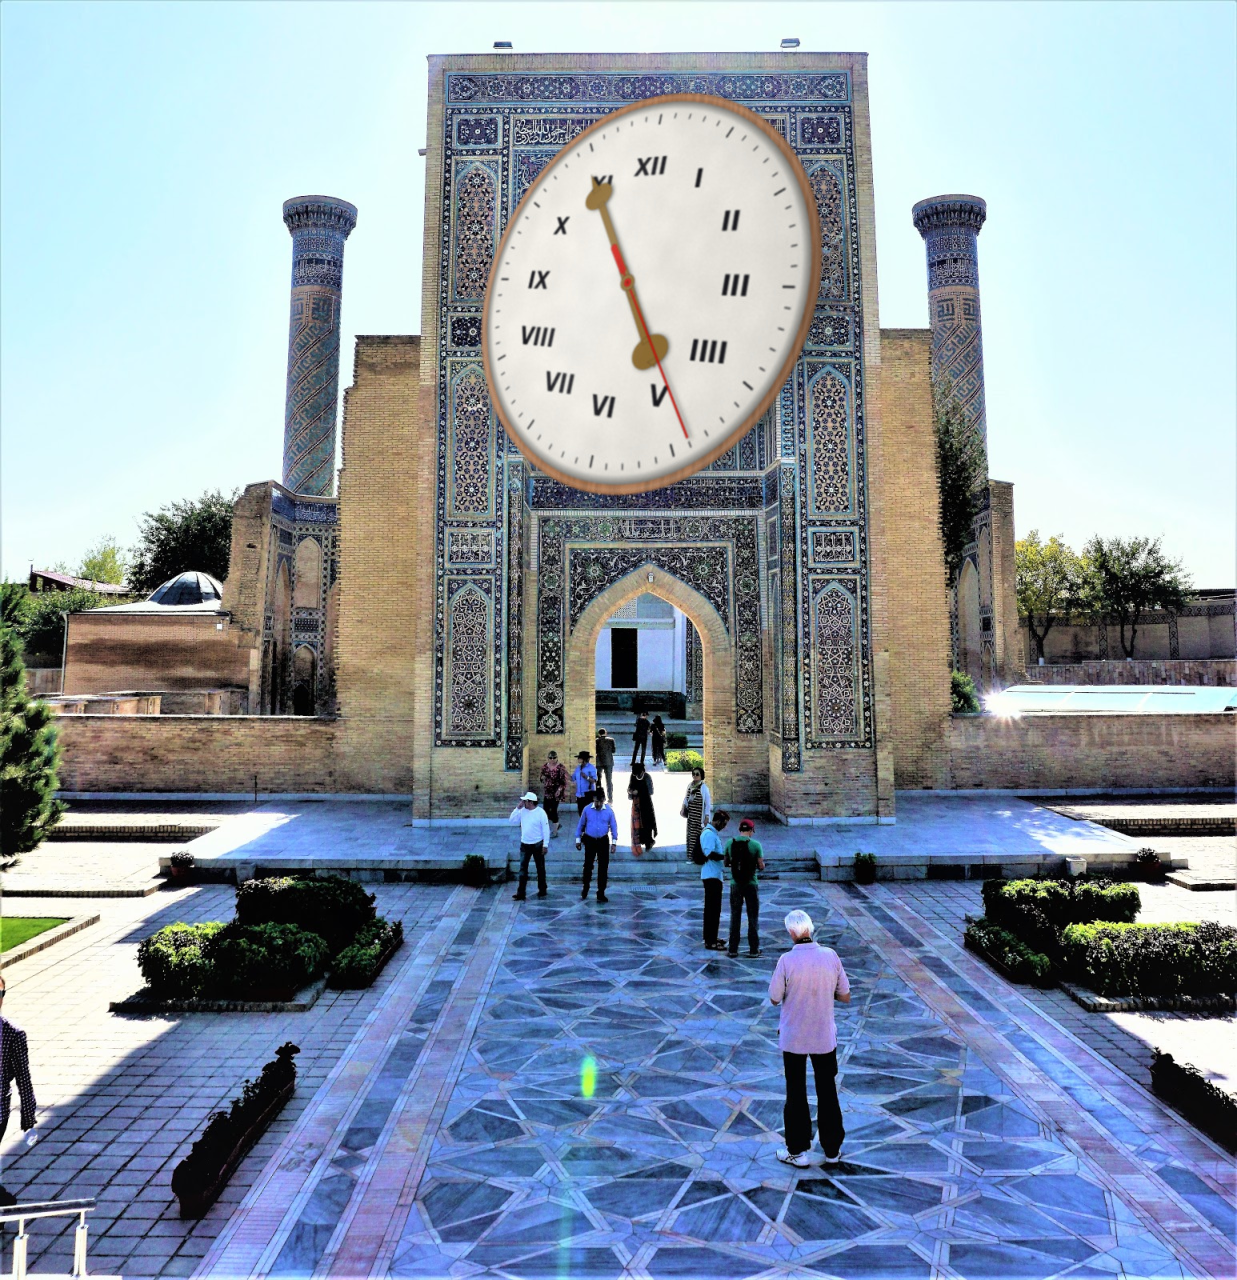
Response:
h=4 m=54 s=24
